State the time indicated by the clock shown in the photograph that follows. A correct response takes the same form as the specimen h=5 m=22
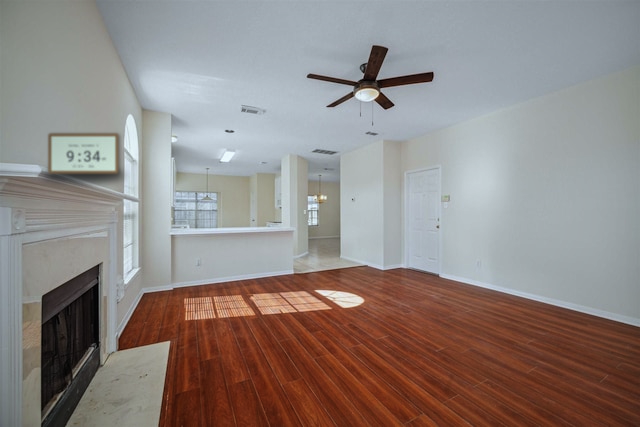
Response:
h=9 m=34
